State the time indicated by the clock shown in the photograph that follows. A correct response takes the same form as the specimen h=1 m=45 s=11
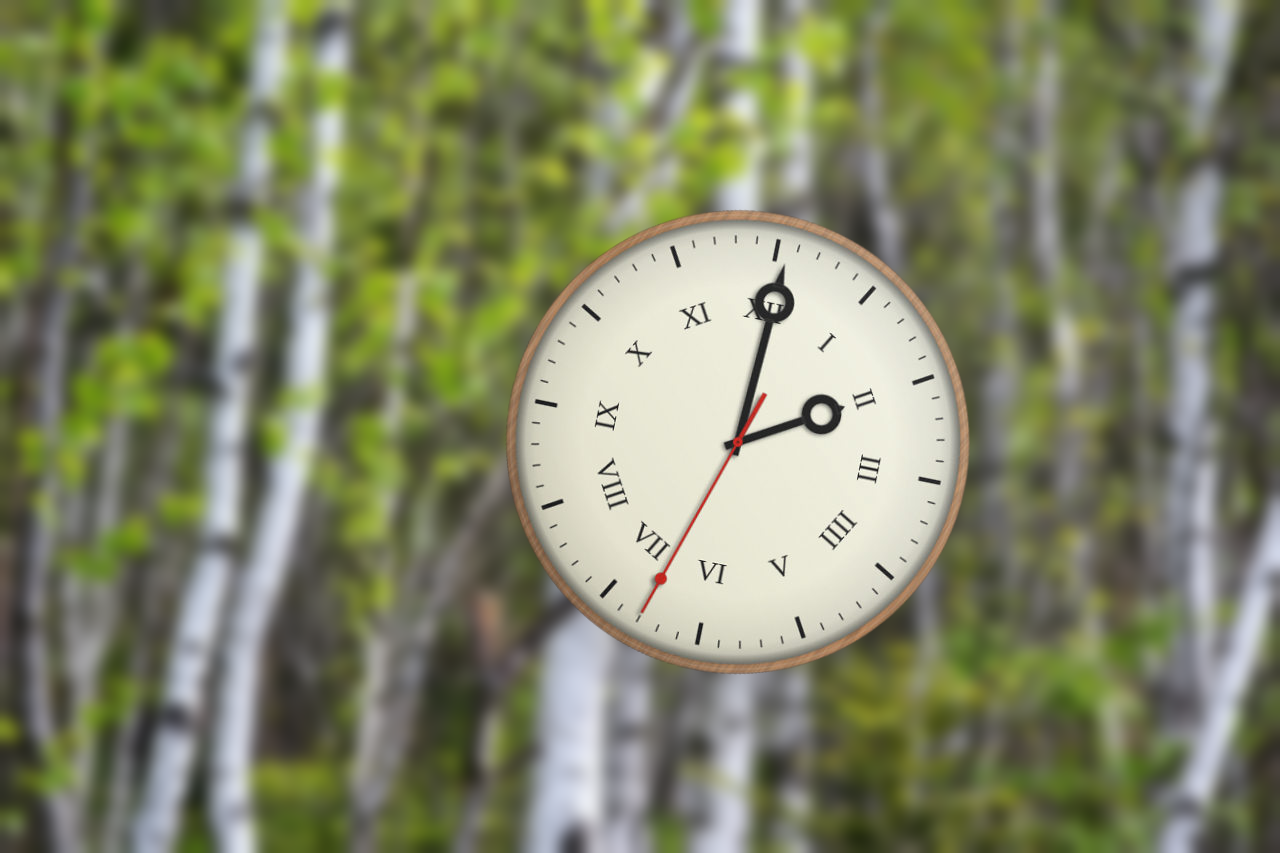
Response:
h=2 m=0 s=33
